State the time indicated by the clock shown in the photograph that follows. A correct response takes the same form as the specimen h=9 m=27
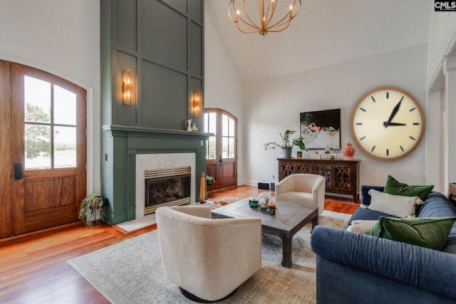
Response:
h=3 m=5
